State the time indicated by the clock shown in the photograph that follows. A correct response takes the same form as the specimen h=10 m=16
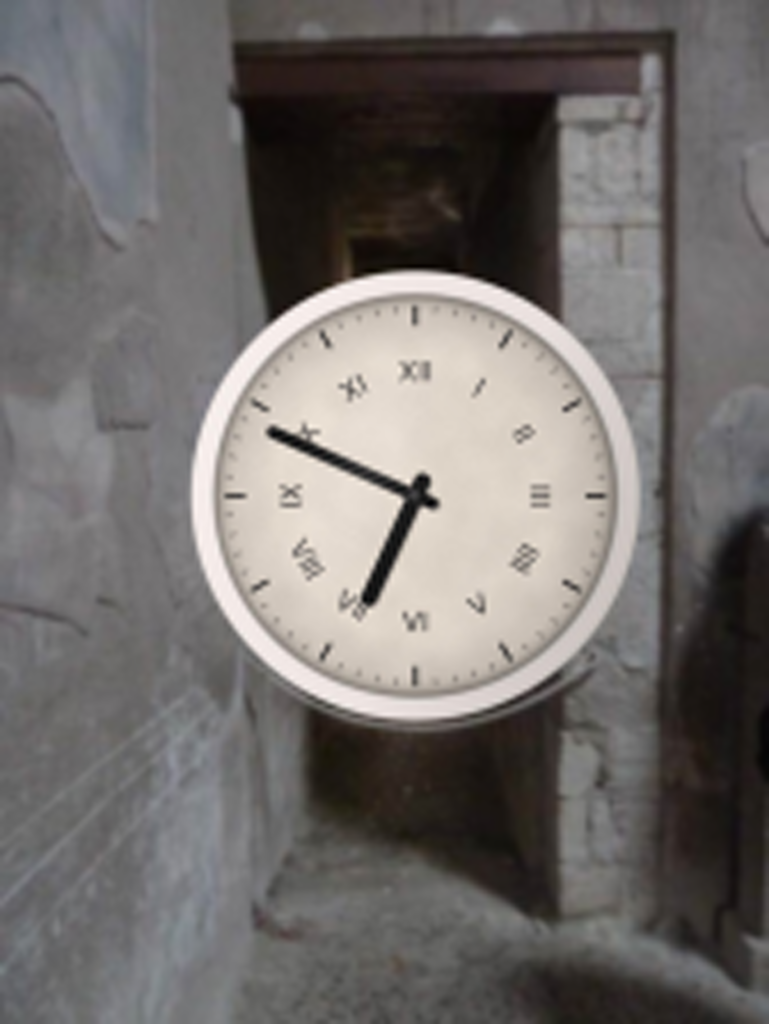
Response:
h=6 m=49
